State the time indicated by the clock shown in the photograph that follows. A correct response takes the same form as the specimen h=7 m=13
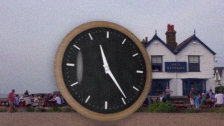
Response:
h=11 m=24
